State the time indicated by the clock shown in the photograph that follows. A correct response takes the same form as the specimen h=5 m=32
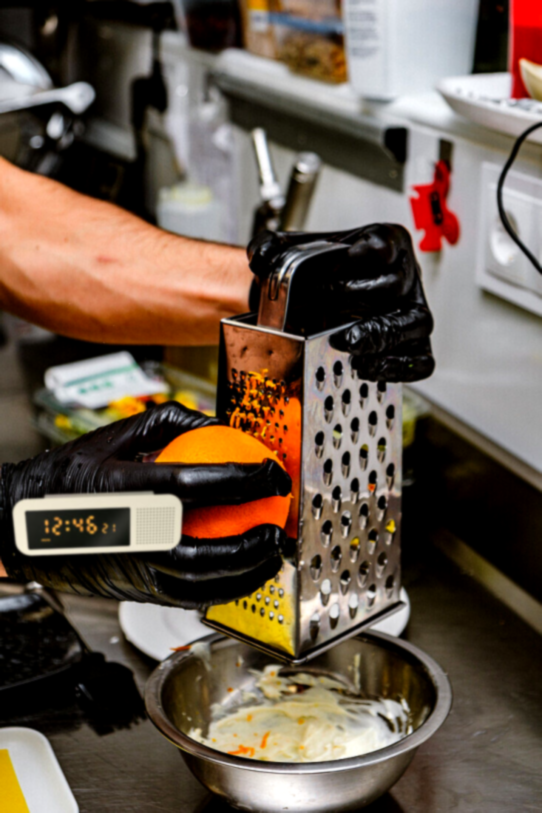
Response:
h=12 m=46
